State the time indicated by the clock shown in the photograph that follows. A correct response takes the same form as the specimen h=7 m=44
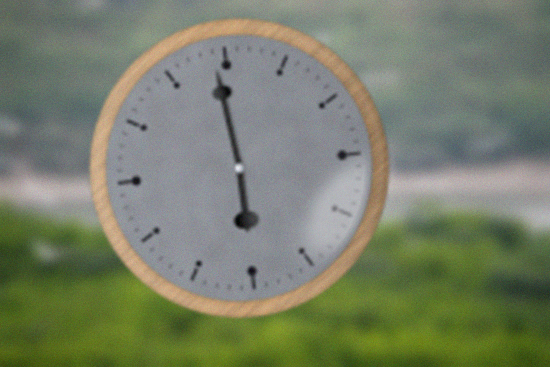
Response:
h=5 m=59
